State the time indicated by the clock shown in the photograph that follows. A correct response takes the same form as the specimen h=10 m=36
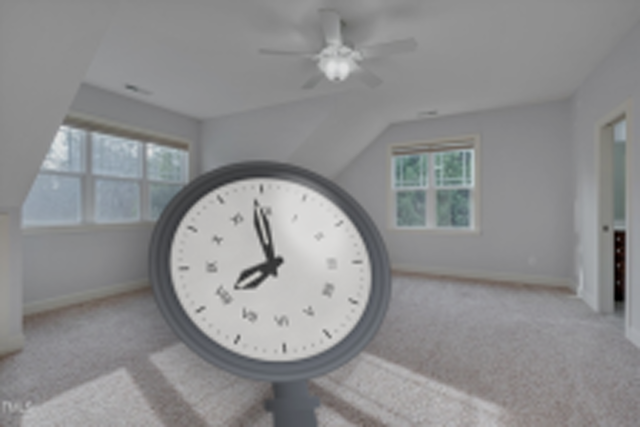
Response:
h=7 m=59
